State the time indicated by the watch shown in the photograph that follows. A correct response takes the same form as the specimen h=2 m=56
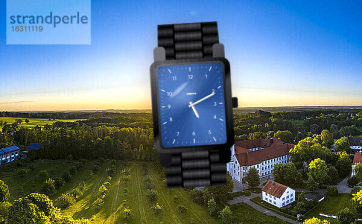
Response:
h=5 m=11
